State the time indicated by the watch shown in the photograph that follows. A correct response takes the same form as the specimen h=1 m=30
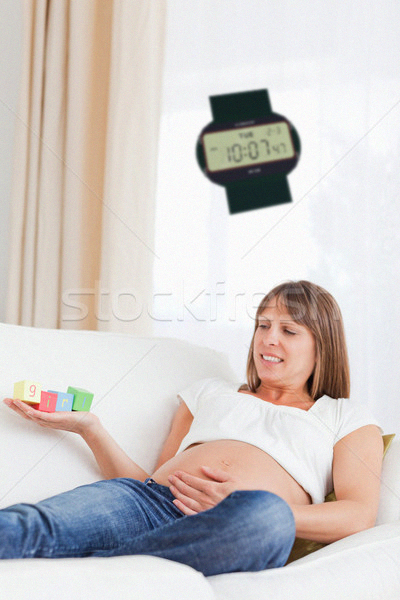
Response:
h=10 m=7
